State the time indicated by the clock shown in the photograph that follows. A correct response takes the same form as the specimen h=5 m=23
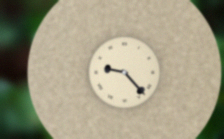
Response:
h=9 m=23
